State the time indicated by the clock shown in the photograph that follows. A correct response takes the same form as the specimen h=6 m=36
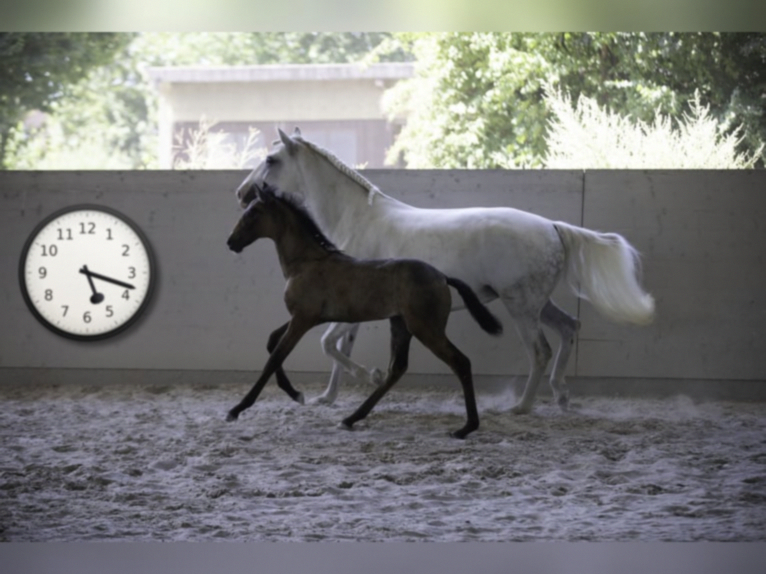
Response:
h=5 m=18
